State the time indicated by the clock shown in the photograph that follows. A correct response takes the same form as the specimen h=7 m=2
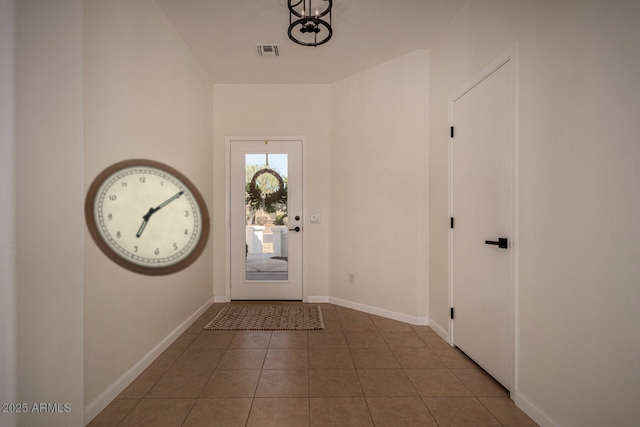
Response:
h=7 m=10
